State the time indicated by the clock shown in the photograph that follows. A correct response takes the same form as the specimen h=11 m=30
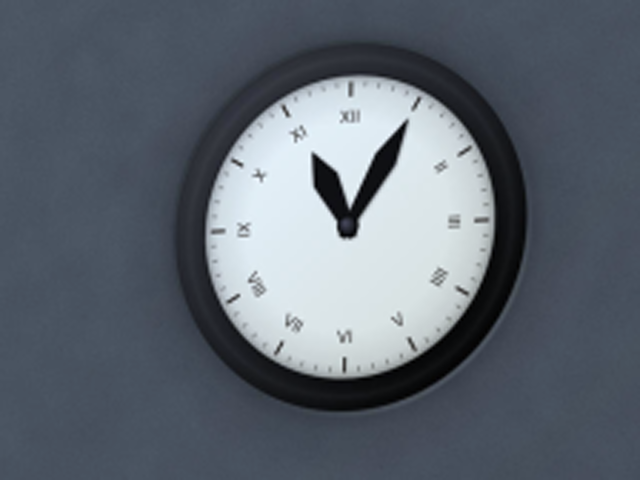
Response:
h=11 m=5
